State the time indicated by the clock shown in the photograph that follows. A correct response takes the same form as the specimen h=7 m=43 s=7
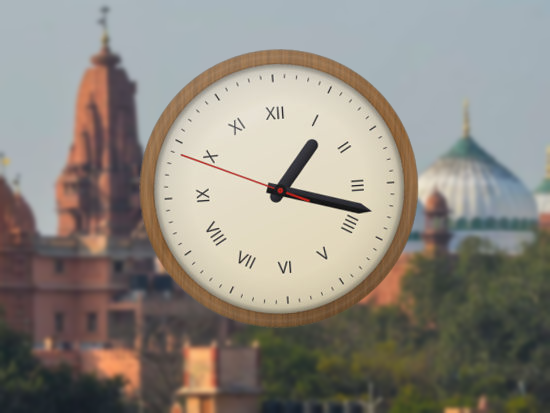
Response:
h=1 m=17 s=49
